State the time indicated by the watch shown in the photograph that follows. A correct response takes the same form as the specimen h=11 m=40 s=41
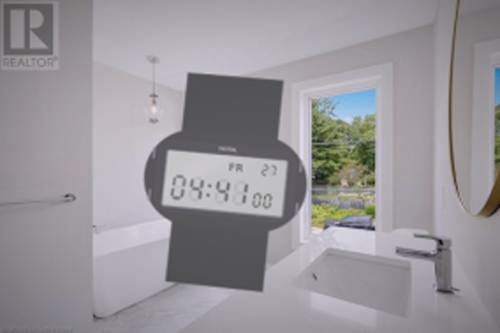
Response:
h=4 m=41 s=0
